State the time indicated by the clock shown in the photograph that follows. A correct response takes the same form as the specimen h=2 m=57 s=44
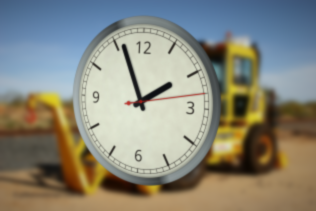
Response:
h=1 m=56 s=13
